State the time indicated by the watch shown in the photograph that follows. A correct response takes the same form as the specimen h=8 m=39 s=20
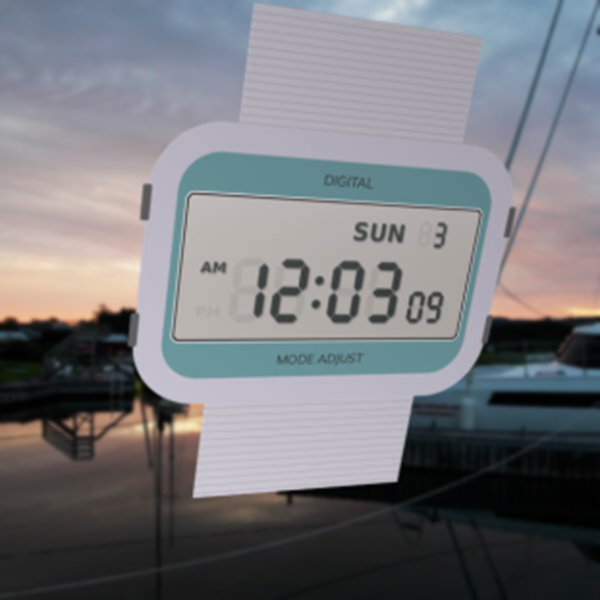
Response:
h=12 m=3 s=9
